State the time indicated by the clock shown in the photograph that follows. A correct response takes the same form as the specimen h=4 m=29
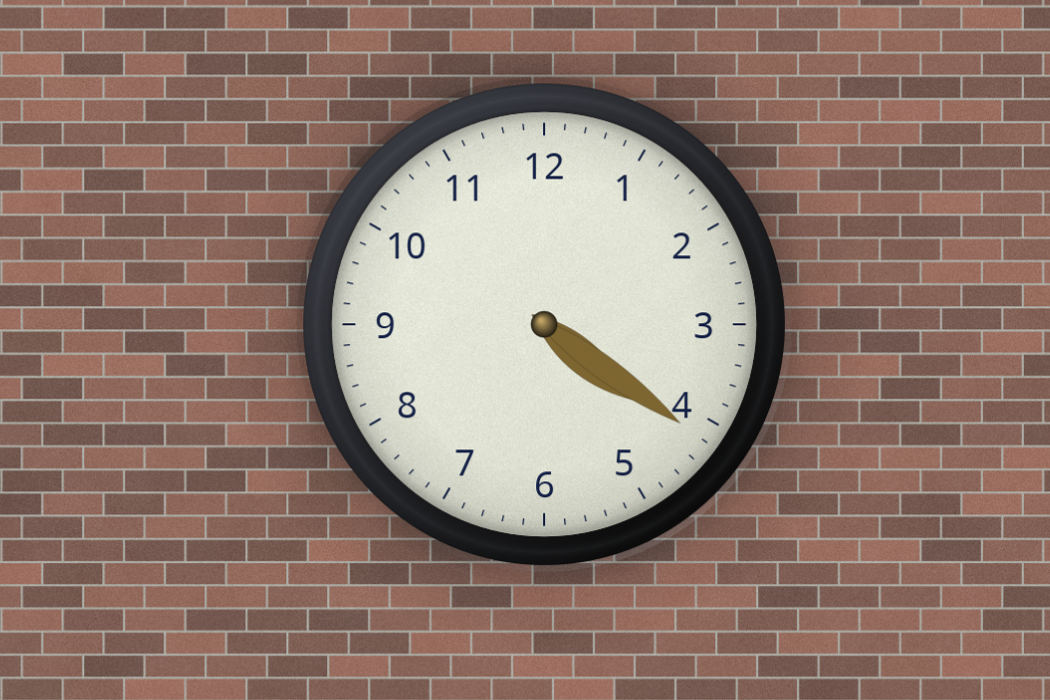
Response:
h=4 m=21
